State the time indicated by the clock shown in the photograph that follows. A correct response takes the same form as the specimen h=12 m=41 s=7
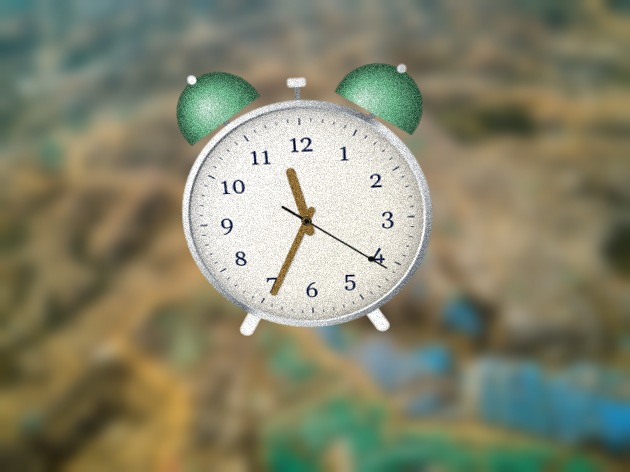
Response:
h=11 m=34 s=21
